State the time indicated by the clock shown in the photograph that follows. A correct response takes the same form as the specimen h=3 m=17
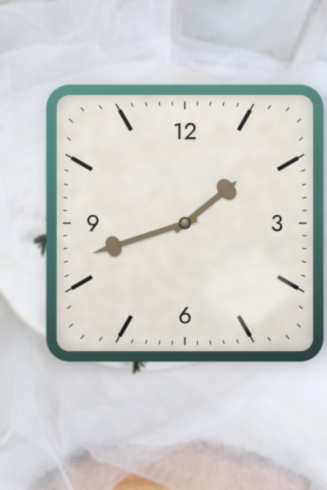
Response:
h=1 m=42
